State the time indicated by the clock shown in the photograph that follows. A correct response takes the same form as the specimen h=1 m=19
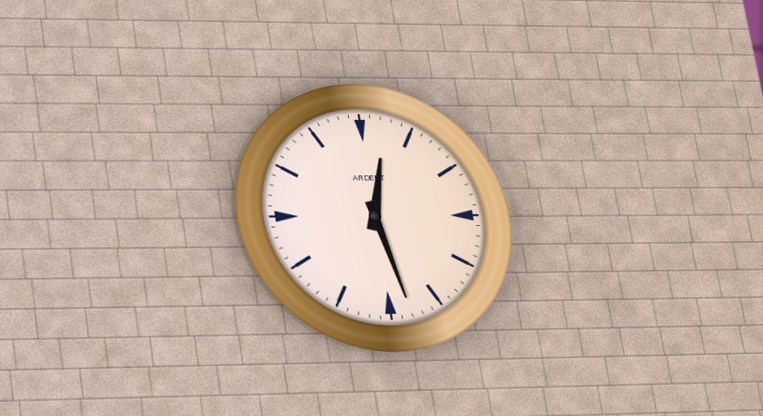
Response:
h=12 m=28
